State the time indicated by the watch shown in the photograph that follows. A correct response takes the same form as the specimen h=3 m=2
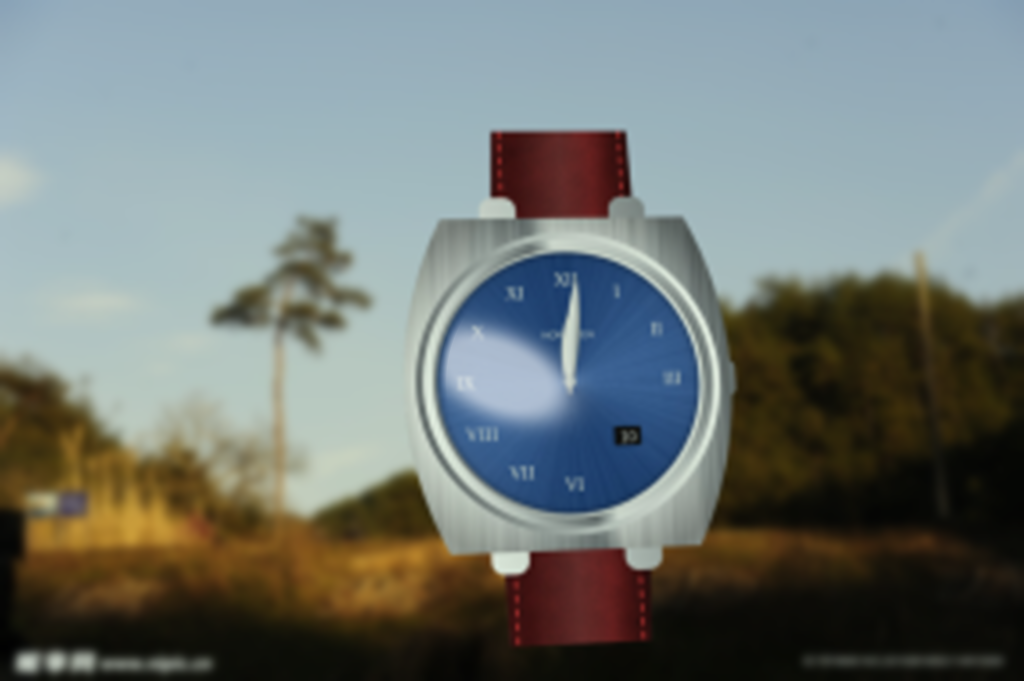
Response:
h=12 m=1
